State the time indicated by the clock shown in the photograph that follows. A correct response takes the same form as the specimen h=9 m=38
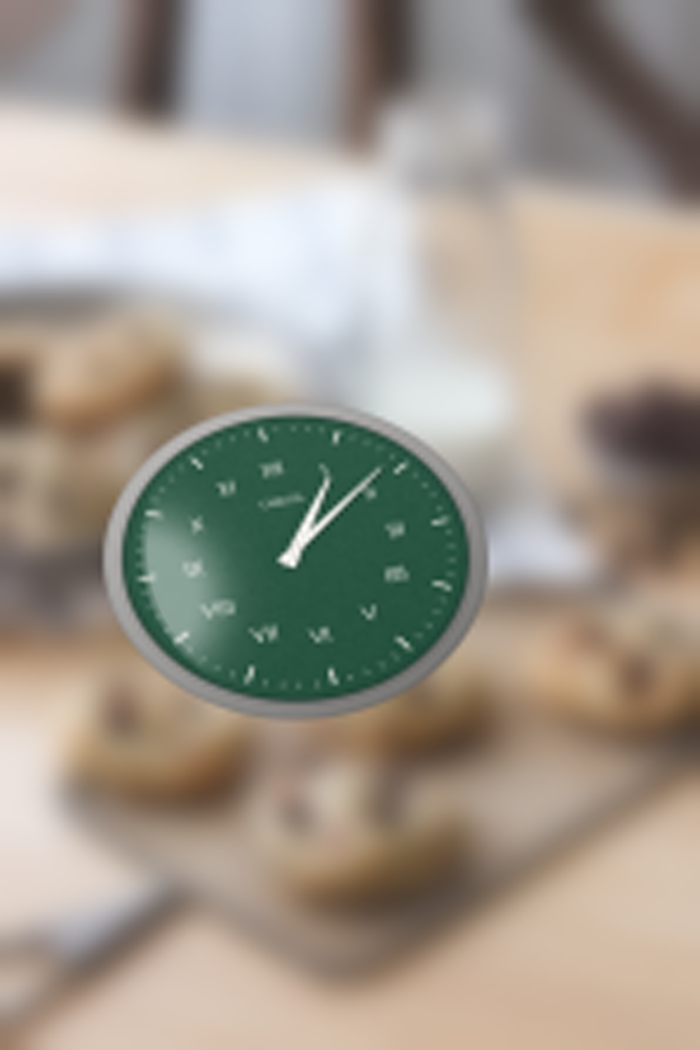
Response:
h=1 m=9
